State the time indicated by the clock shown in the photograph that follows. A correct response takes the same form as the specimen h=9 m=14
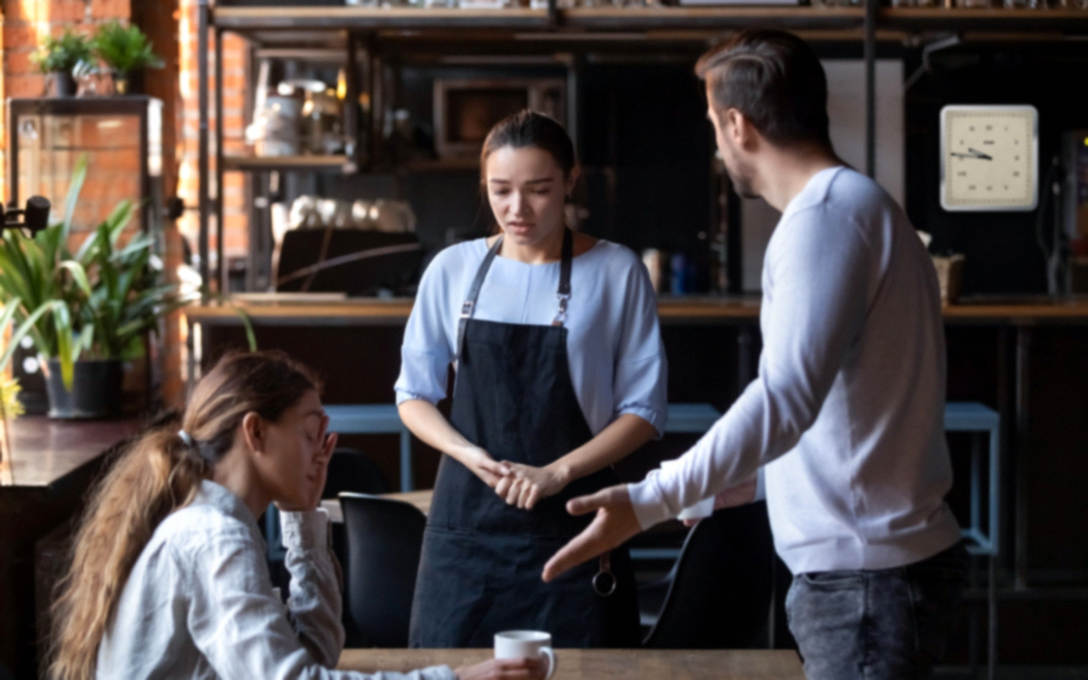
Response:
h=9 m=46
